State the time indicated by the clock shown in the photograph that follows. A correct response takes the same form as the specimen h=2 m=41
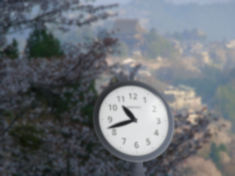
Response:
h=10 m=42
